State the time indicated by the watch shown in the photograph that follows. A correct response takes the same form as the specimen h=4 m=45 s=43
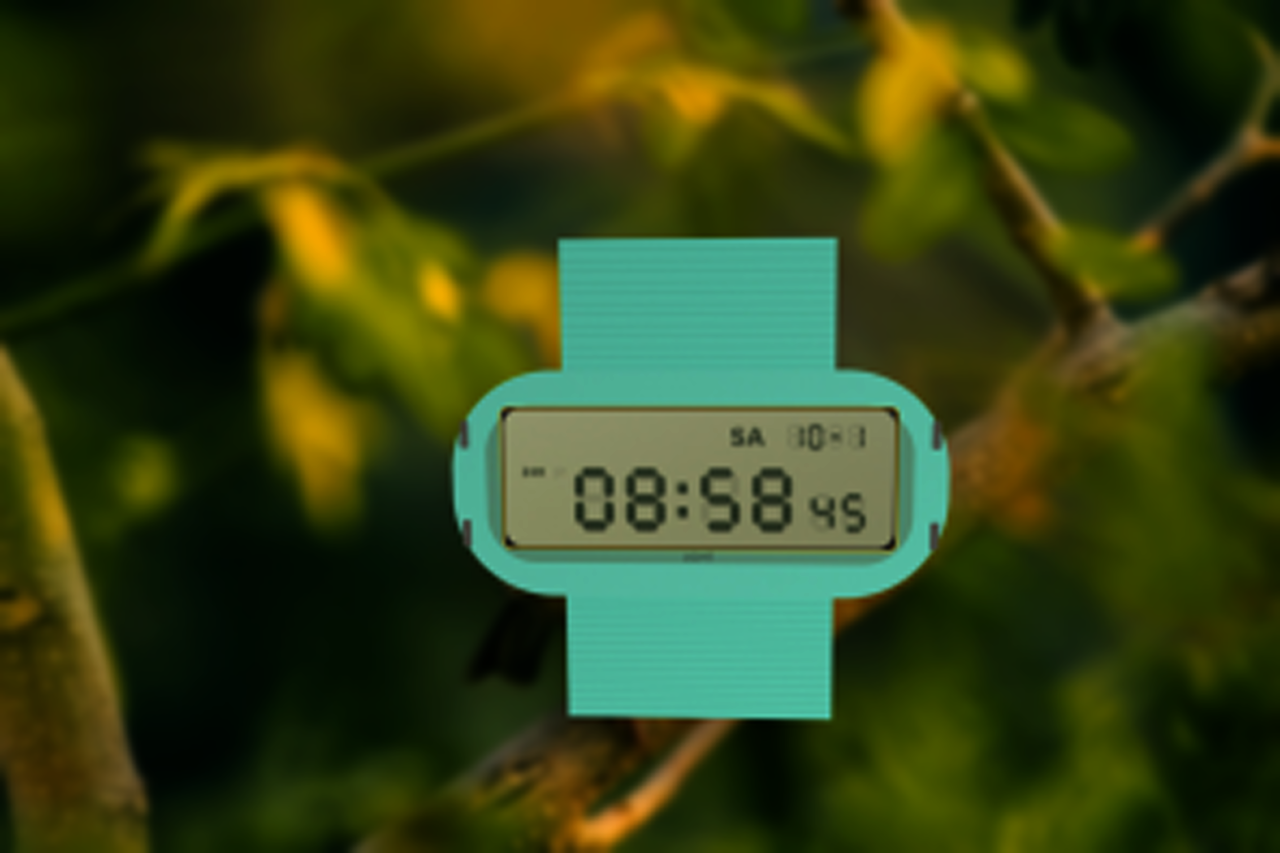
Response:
h=8 m=58 s=45
